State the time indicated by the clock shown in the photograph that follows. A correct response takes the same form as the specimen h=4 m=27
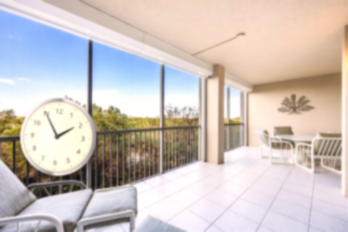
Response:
h=1 m=55
